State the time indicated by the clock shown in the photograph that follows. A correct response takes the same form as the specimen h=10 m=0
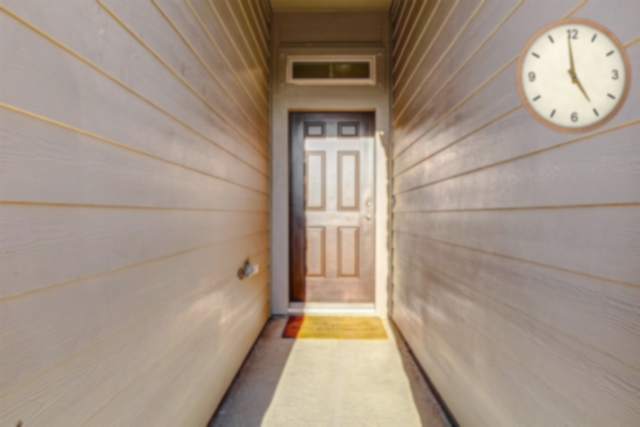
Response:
h=4 m=59
